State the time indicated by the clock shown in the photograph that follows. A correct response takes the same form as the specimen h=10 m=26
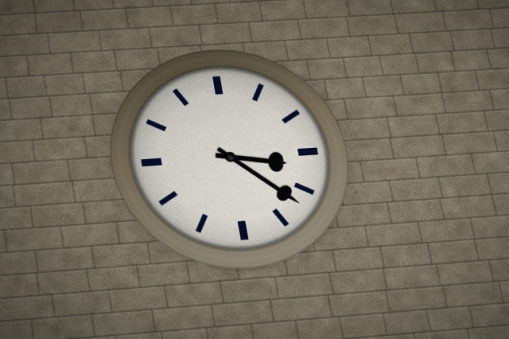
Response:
h=3 m=22
